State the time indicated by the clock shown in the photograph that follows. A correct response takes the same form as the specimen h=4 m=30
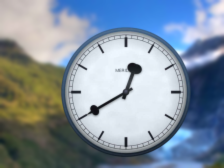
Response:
h=12 m=40
